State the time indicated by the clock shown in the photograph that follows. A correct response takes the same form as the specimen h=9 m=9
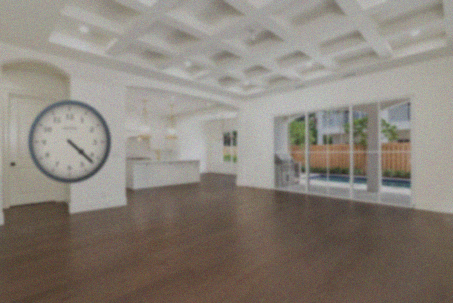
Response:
h=4 m=22
